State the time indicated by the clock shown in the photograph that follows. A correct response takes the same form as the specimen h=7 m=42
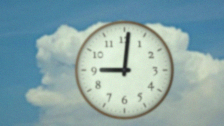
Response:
h=9 m=1
